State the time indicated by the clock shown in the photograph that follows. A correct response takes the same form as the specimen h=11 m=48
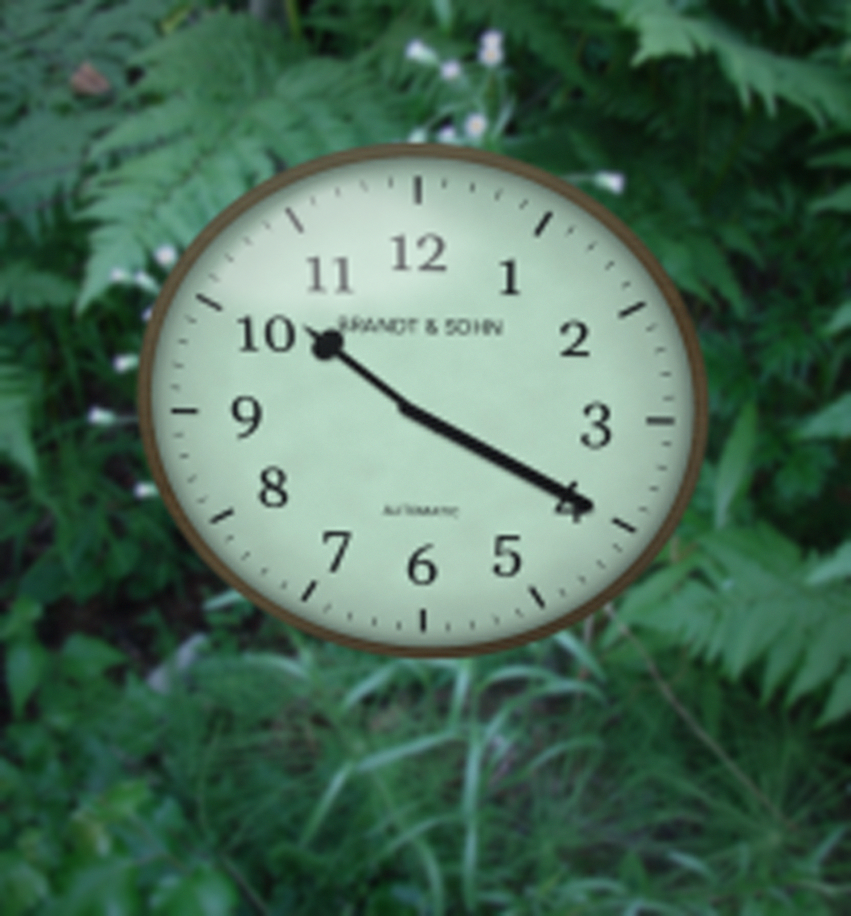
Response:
h=10 m=20
